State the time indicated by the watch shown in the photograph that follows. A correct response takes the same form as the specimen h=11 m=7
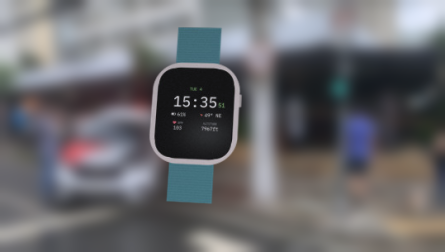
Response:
h=15 m=35
